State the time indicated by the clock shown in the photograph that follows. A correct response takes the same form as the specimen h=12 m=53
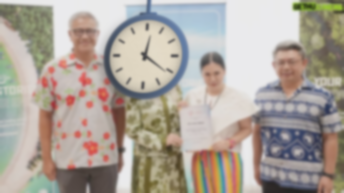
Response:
h=12 m=21
